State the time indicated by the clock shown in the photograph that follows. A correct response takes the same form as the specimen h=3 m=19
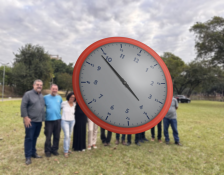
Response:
h=3 m=49
